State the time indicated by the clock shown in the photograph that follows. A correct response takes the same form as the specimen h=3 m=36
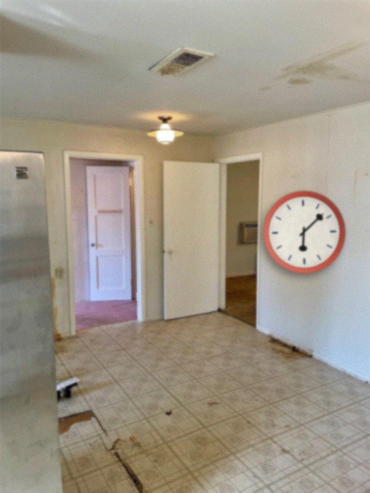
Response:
h=6 m=8
